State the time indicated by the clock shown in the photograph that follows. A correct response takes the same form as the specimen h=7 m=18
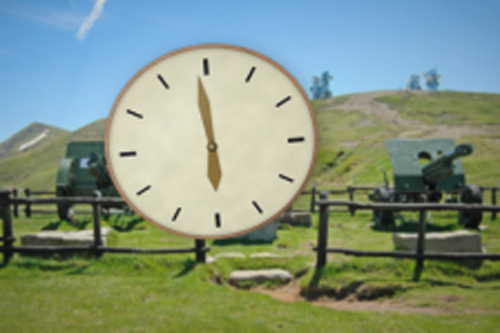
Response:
h=5 m=59
